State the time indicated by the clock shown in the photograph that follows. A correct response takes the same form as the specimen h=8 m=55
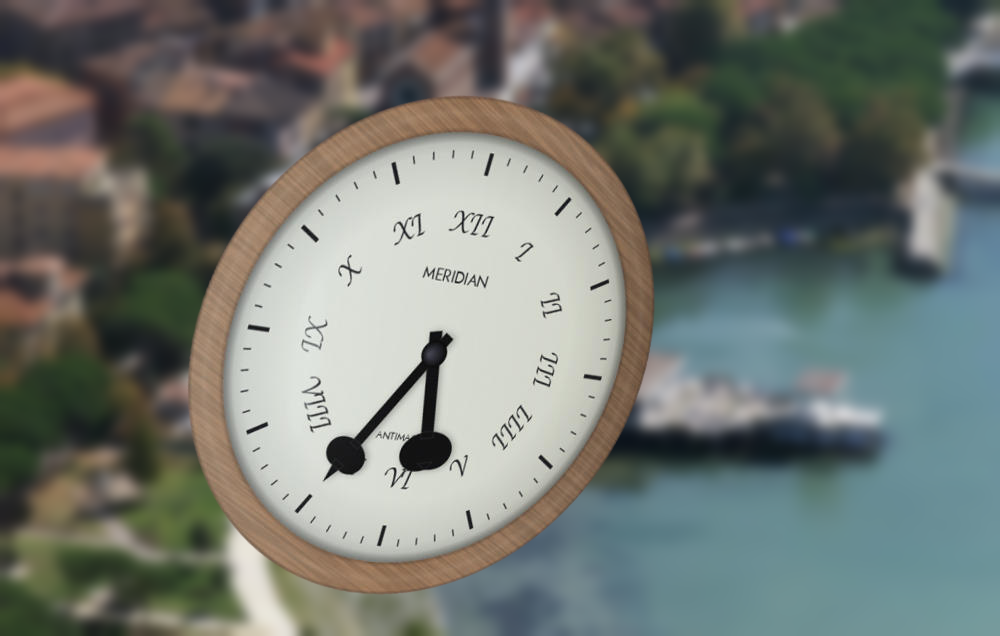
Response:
h=5 m=35
